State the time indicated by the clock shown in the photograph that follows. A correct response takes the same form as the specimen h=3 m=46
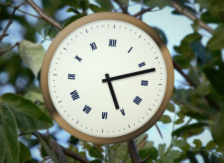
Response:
h=5 m=12
